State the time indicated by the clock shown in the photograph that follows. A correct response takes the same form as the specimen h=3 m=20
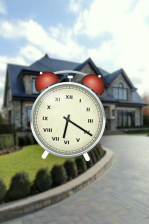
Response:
h=6 m=20
